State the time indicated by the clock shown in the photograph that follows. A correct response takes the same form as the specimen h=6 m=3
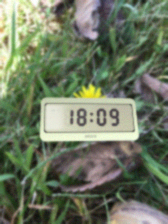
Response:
h=18 m=9
